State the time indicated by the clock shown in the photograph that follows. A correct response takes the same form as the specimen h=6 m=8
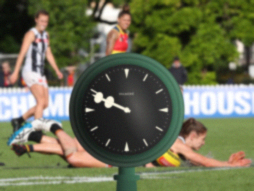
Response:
h=9 m=49
